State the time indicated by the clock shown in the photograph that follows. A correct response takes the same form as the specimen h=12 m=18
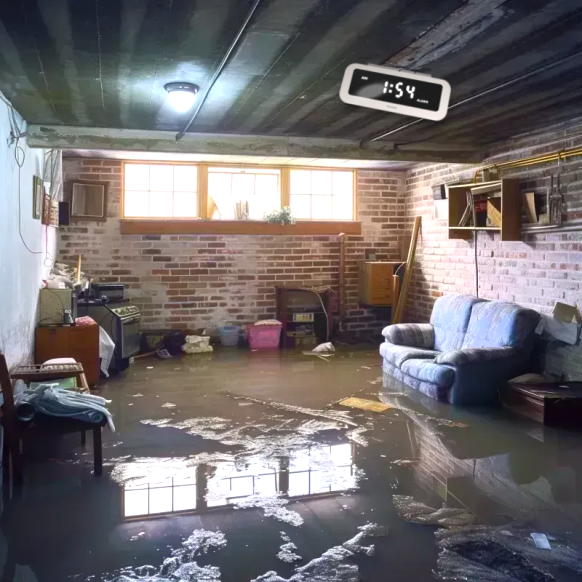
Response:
h=1 m=54
